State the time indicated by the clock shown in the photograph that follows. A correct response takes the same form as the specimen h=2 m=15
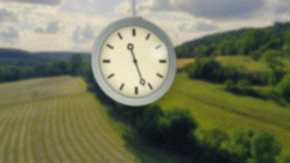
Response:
h=11 m=27
